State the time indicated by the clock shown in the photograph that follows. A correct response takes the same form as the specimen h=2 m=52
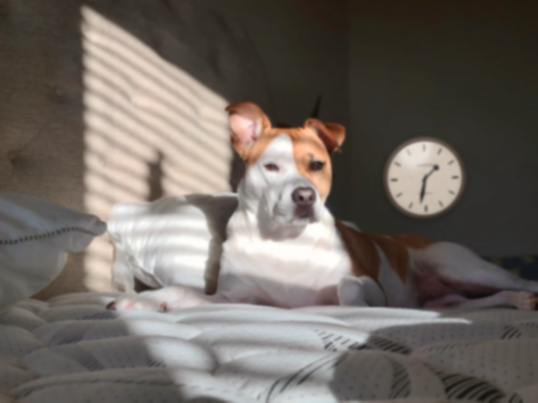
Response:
h=1 m=32
